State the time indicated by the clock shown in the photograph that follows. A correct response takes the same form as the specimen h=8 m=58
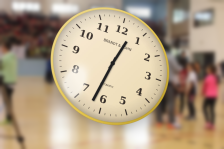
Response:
h=12 m=32
